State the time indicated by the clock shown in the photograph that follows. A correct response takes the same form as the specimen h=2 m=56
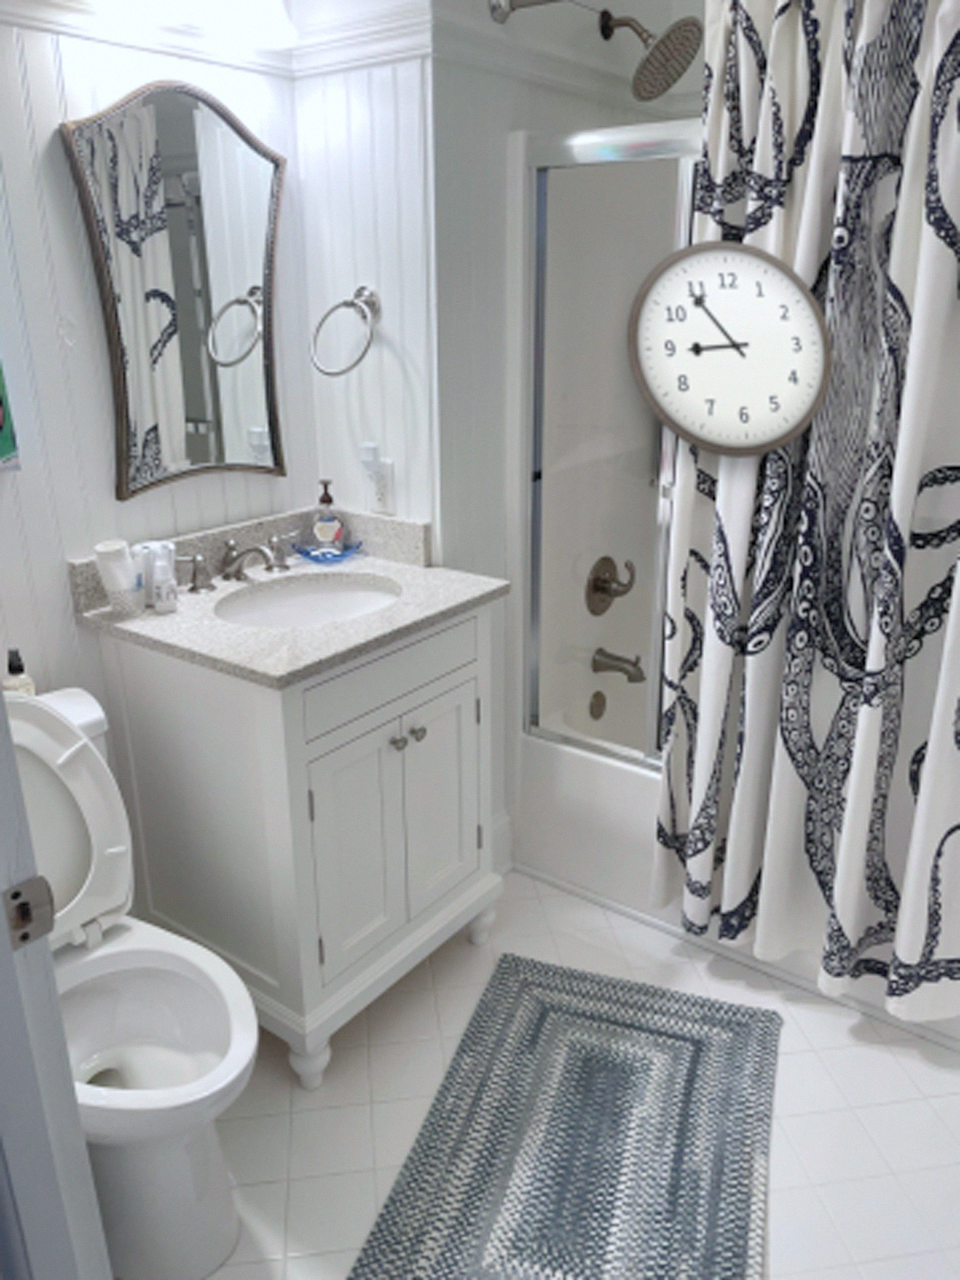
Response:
h=8 m=54
